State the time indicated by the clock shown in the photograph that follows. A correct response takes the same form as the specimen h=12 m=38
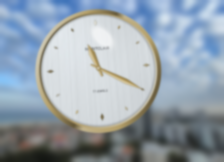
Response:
h=11 m=20
